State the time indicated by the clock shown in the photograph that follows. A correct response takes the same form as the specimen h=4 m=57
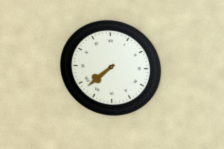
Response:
h=7 m=38
